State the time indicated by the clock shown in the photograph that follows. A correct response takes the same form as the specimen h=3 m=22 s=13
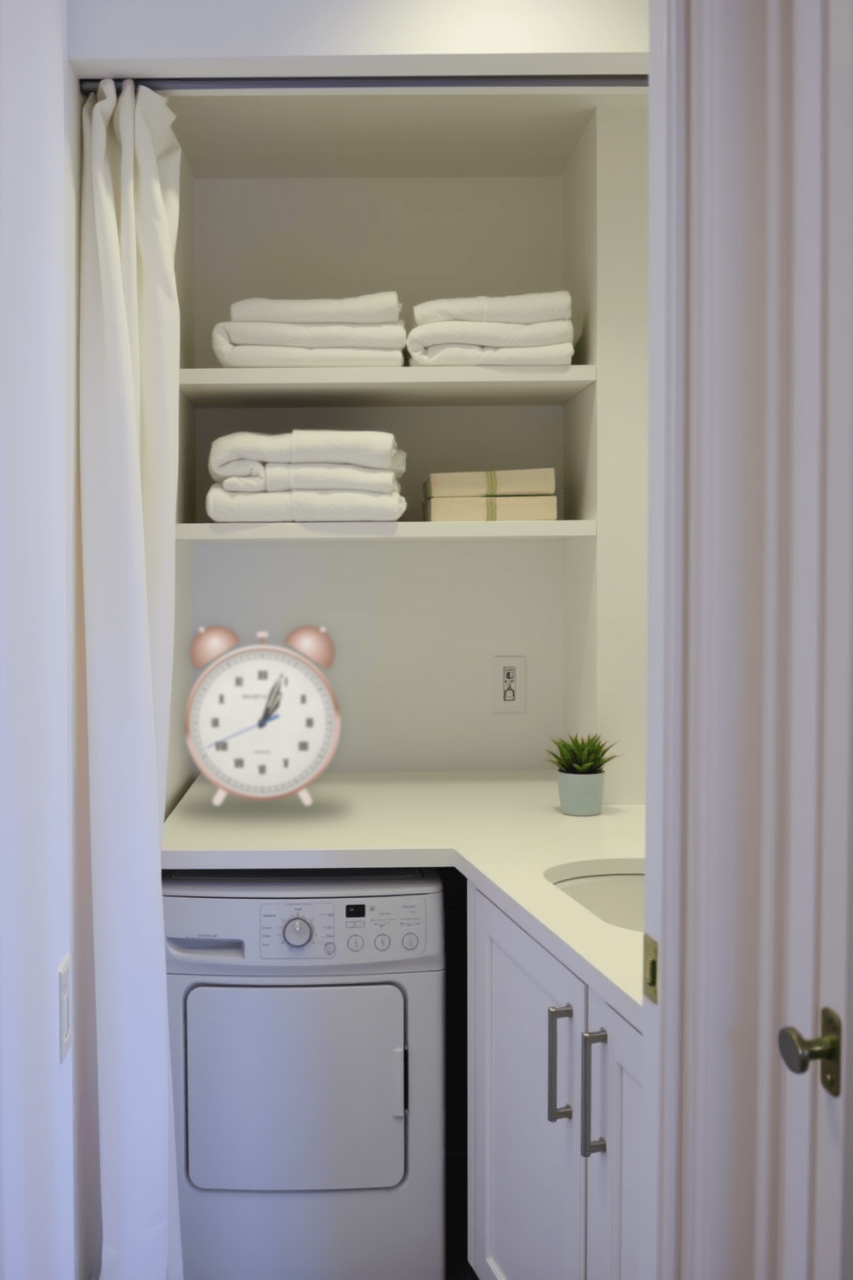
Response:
h=1 m=3 s=41
